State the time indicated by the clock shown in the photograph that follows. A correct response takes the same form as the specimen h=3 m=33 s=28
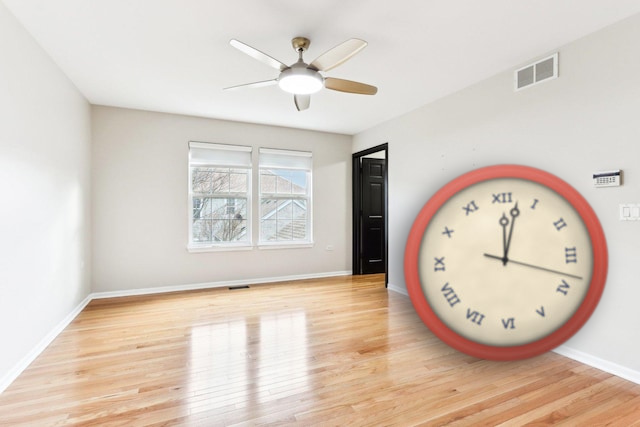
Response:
h=12 m=2 s=18
